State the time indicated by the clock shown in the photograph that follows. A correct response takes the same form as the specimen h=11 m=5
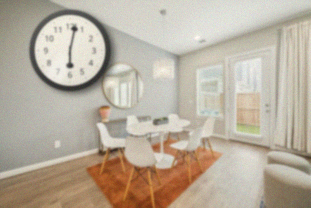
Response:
h=6 m=2
